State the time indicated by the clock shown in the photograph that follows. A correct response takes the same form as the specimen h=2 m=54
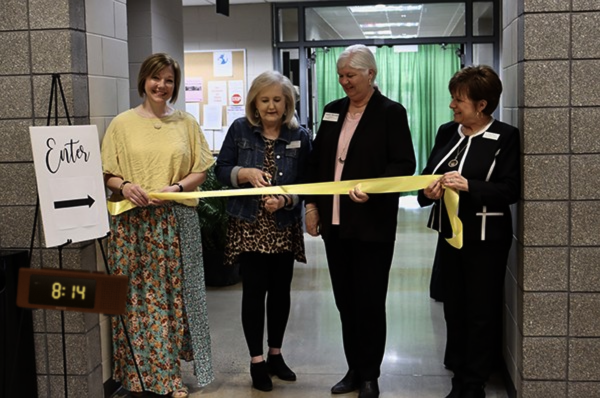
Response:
h=8 m=14
